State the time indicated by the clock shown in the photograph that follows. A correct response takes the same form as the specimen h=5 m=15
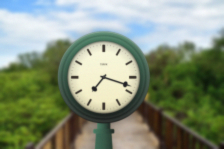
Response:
h=7 m=18
